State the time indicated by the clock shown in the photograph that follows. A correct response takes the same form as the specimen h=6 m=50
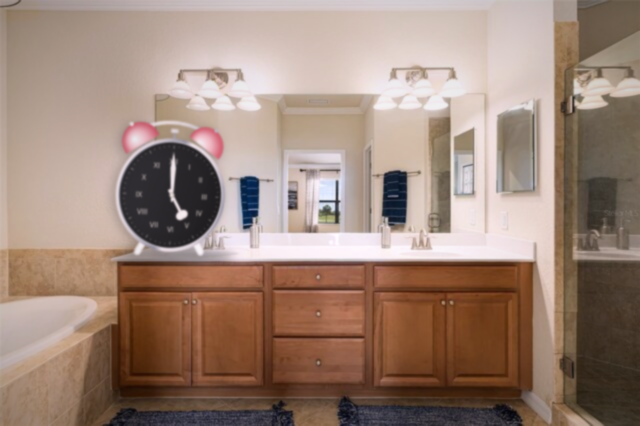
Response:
h=5 m=0
